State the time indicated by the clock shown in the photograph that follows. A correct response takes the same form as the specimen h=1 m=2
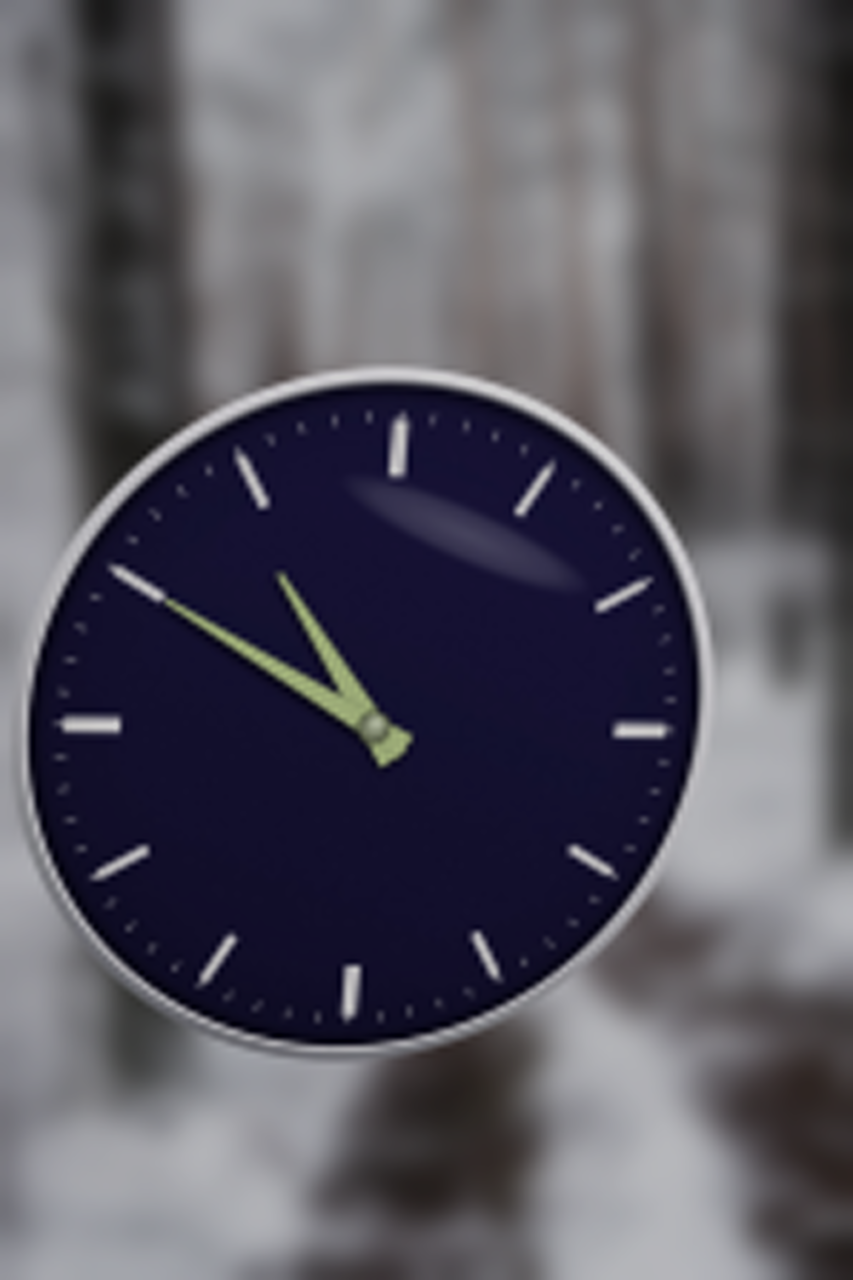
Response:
h=10 m=50
